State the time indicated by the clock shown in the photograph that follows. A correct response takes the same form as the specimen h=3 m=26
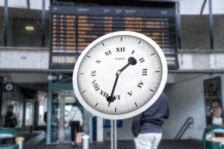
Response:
h=1 m=32
